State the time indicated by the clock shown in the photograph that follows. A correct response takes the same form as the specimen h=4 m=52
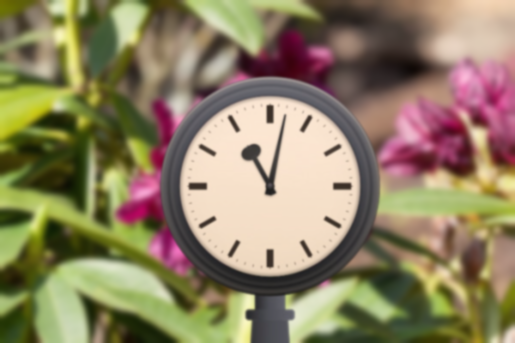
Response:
h=11 m=2
